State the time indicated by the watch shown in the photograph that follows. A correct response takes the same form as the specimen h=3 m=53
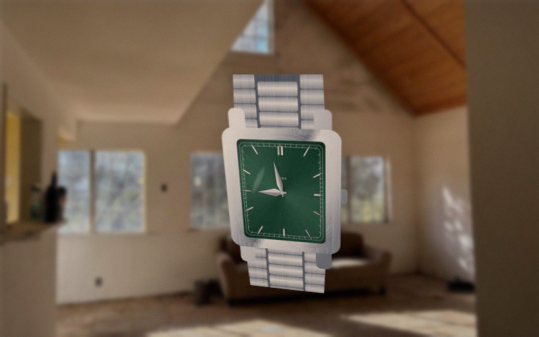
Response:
h=8 m=58
